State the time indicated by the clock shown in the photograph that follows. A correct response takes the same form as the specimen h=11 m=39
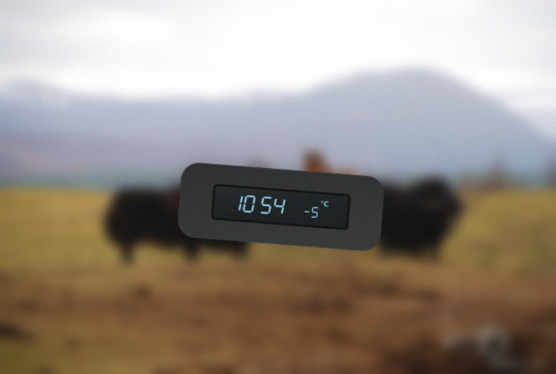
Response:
h=10 m=54
